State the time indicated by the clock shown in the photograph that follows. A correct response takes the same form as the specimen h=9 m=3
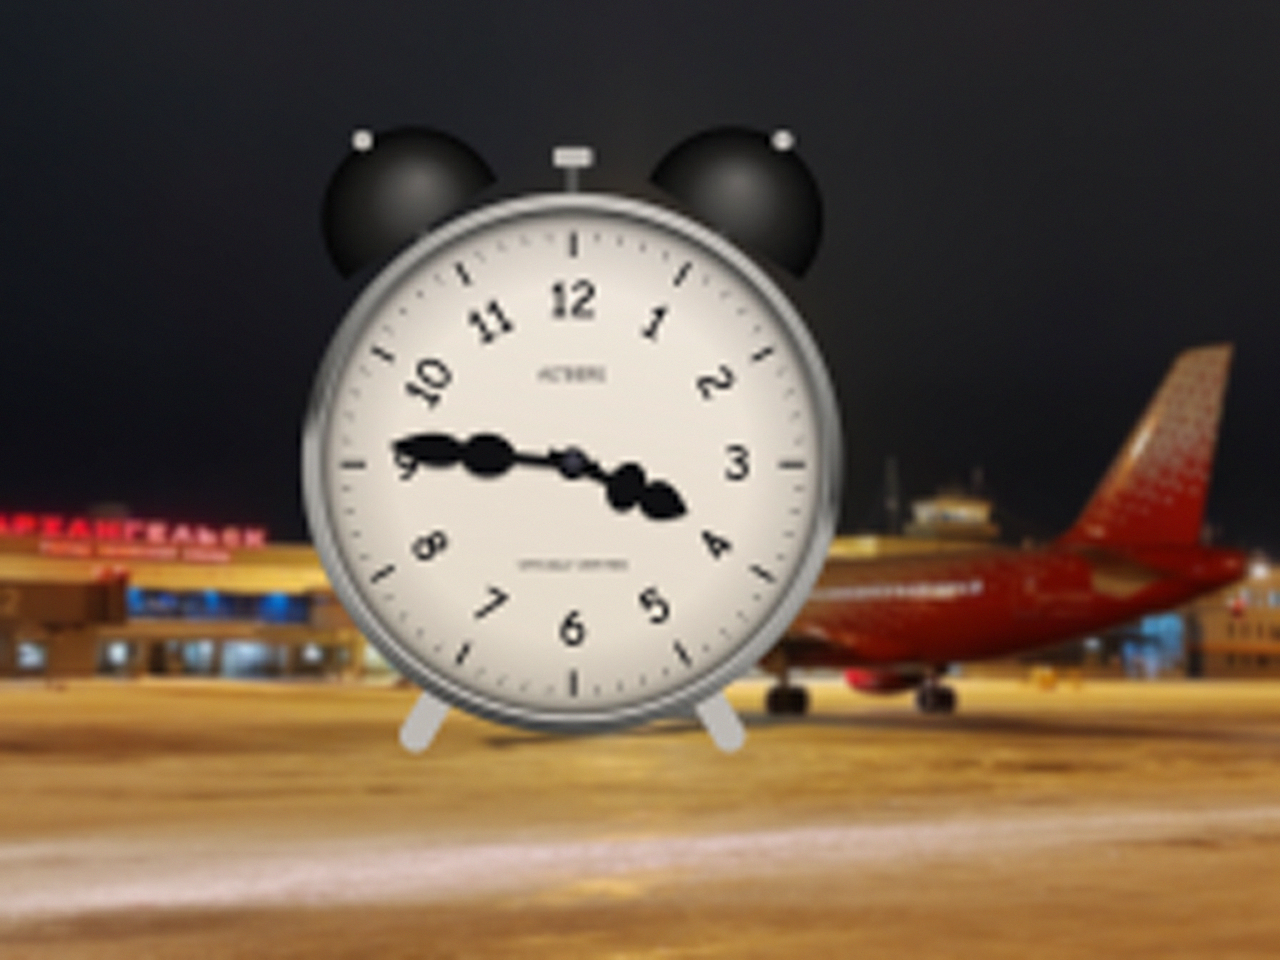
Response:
h=3 m=46
